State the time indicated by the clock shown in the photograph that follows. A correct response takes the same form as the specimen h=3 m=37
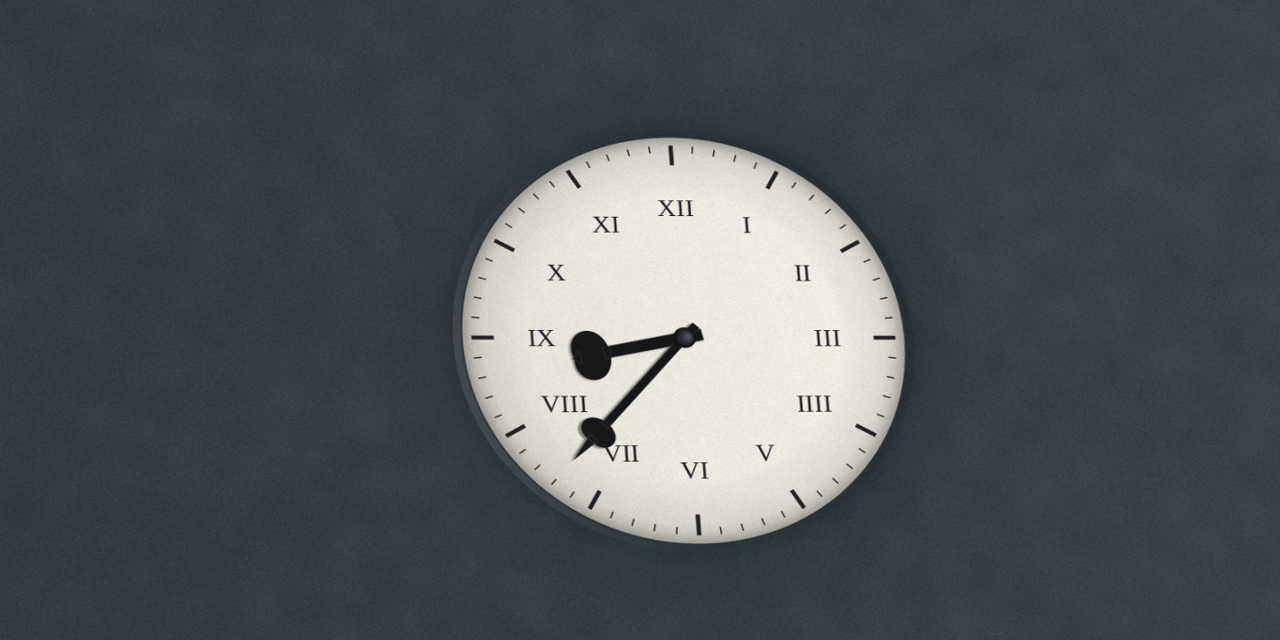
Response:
h=8 m=37
